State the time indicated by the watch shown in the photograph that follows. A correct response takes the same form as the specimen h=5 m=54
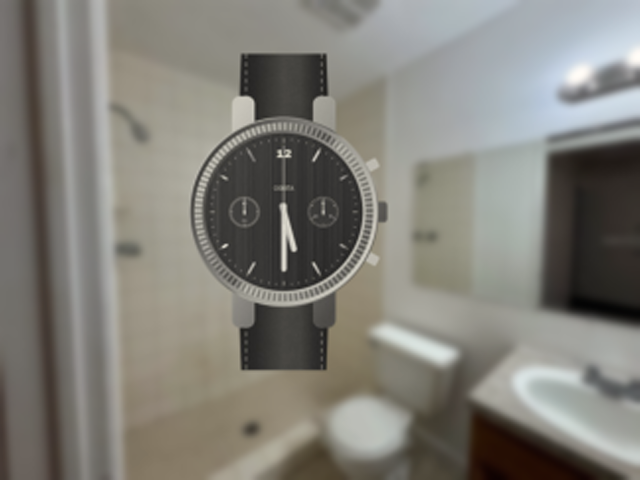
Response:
h=5 m=30
